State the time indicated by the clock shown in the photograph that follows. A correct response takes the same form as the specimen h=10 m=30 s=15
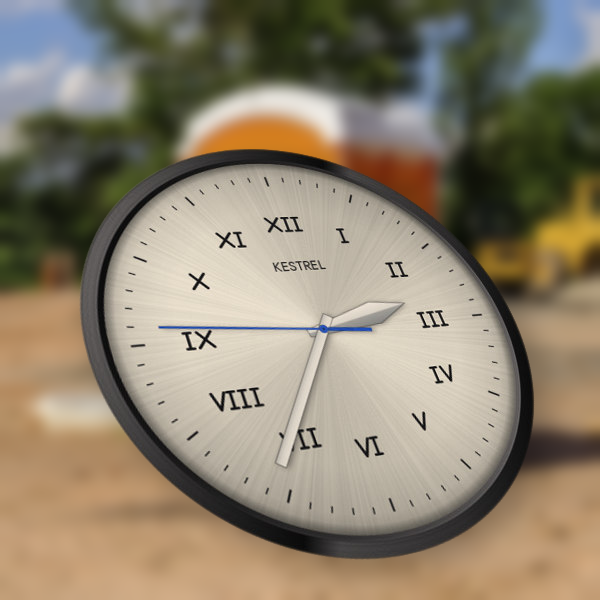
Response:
h=2 m=35 s=46
